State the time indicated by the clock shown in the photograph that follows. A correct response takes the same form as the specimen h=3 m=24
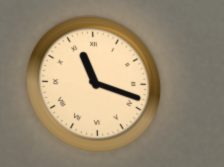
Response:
h=11 m=18
